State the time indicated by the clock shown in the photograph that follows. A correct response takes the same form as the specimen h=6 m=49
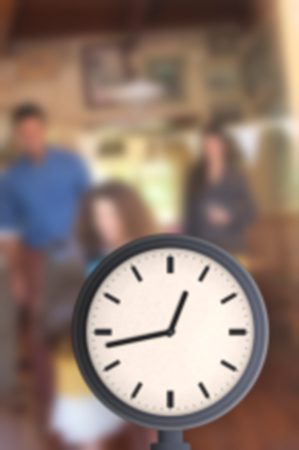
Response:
h=12 m=43
